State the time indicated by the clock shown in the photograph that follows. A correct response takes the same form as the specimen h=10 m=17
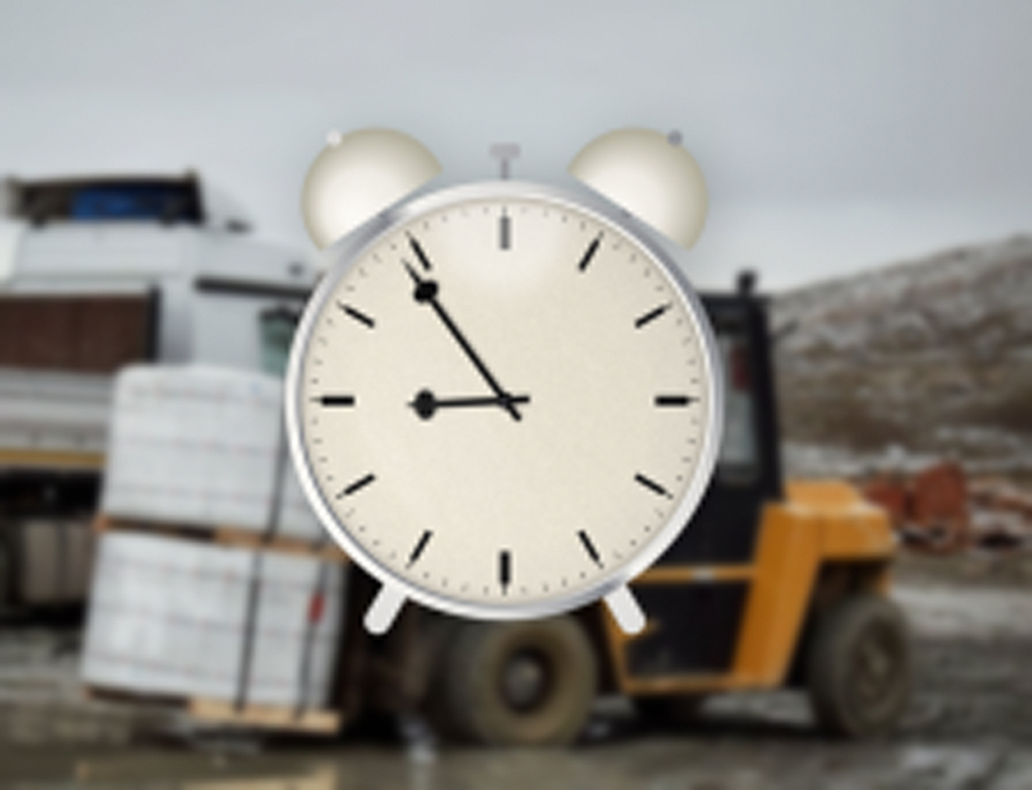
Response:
h=8 m=54
